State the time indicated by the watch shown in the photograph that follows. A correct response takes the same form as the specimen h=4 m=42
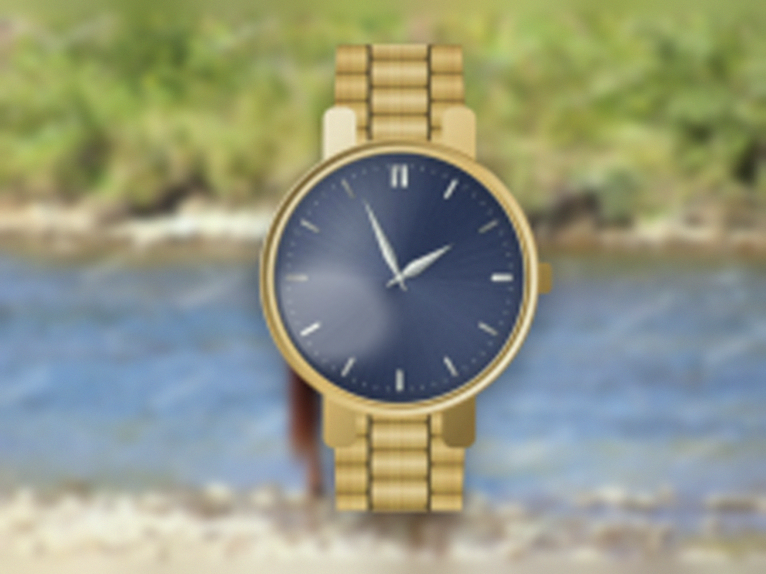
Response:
h=1 m=56
